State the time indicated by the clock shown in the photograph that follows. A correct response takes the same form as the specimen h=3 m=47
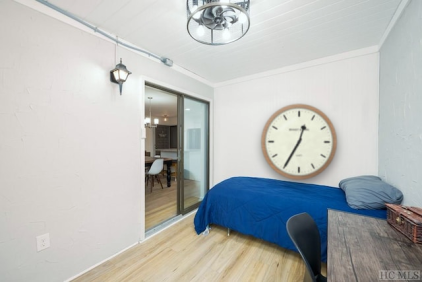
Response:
h=12 m=35
